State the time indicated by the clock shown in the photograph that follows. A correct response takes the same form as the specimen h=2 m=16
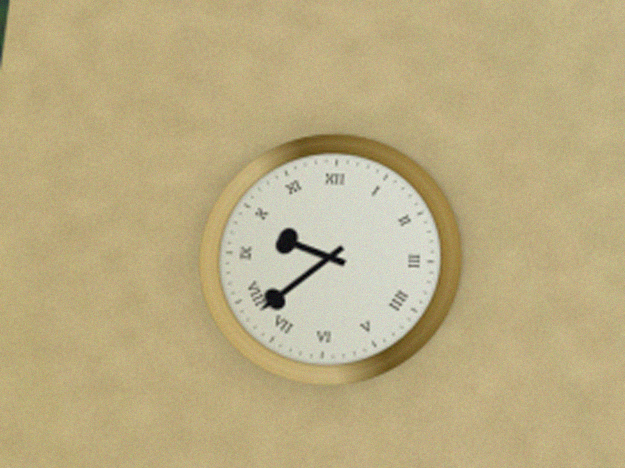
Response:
h=9 m=38
